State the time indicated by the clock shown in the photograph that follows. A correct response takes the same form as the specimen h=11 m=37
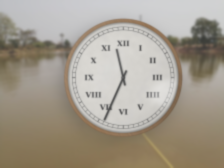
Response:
h=11 m=34
